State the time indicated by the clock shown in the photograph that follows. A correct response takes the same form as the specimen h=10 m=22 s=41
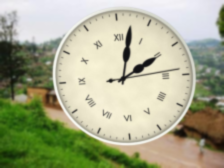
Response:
h=2 m=2 s=14
